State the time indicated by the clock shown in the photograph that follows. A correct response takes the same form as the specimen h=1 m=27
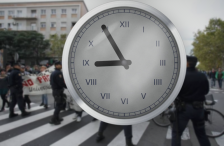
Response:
h=8 m=55
